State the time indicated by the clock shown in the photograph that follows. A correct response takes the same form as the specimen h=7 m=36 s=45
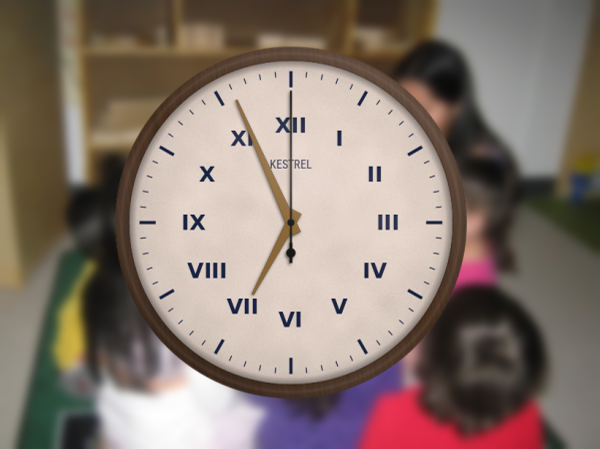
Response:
h=6 m=56 s=0
